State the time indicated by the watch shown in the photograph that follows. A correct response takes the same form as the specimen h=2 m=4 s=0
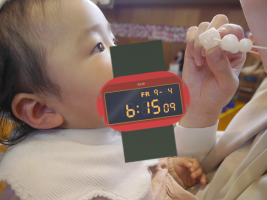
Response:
h=6 m=15 s=9
